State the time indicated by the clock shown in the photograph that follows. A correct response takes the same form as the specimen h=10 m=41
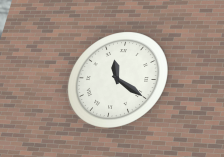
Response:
h=11 m=20
